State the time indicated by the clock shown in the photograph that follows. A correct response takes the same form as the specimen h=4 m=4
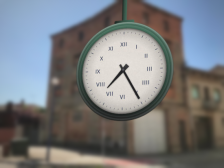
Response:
h=7 m=25
